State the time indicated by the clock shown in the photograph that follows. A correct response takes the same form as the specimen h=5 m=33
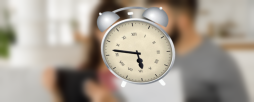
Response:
h=5 m=47
